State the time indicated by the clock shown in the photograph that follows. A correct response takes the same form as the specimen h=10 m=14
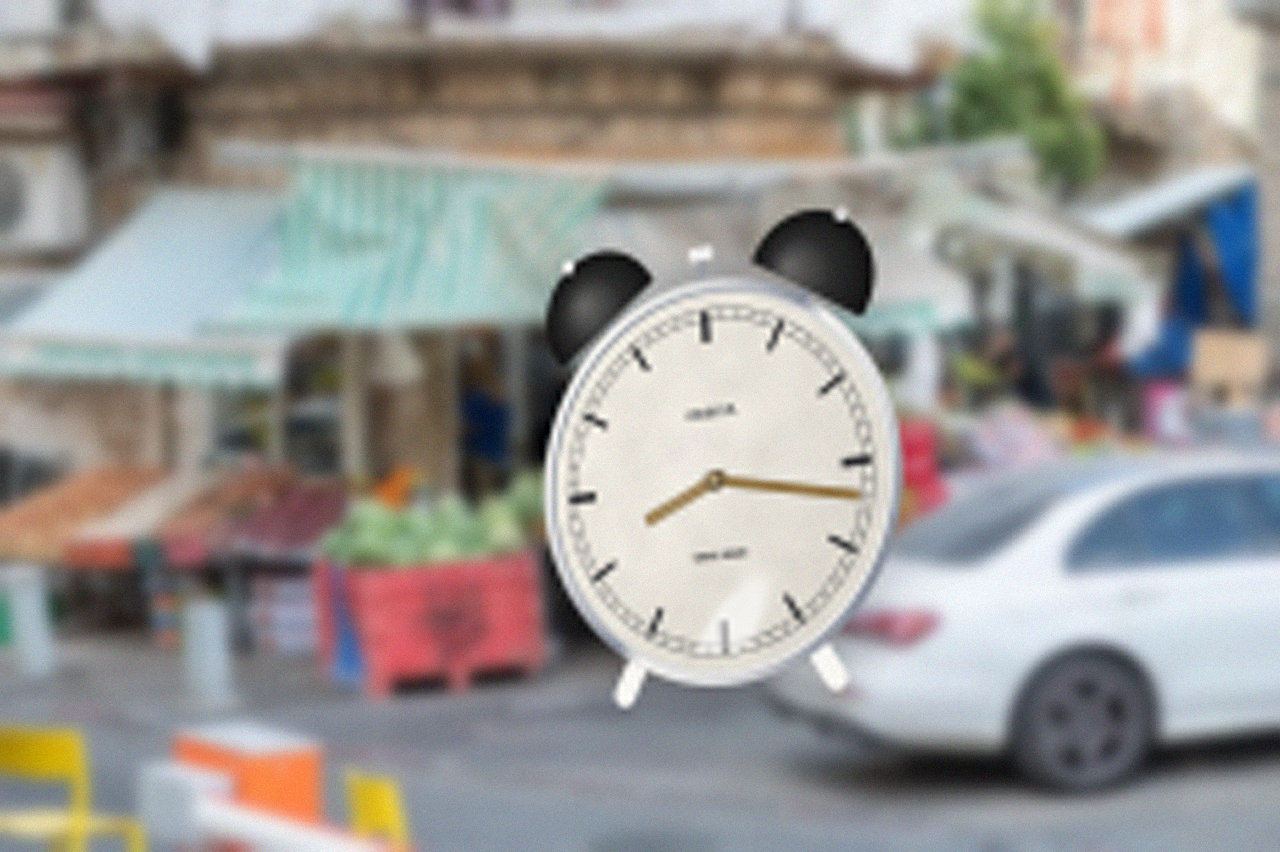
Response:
h=8 m=17
